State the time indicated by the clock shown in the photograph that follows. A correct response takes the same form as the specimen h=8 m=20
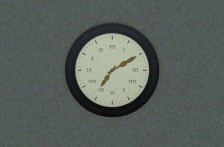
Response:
h=7 m=10
